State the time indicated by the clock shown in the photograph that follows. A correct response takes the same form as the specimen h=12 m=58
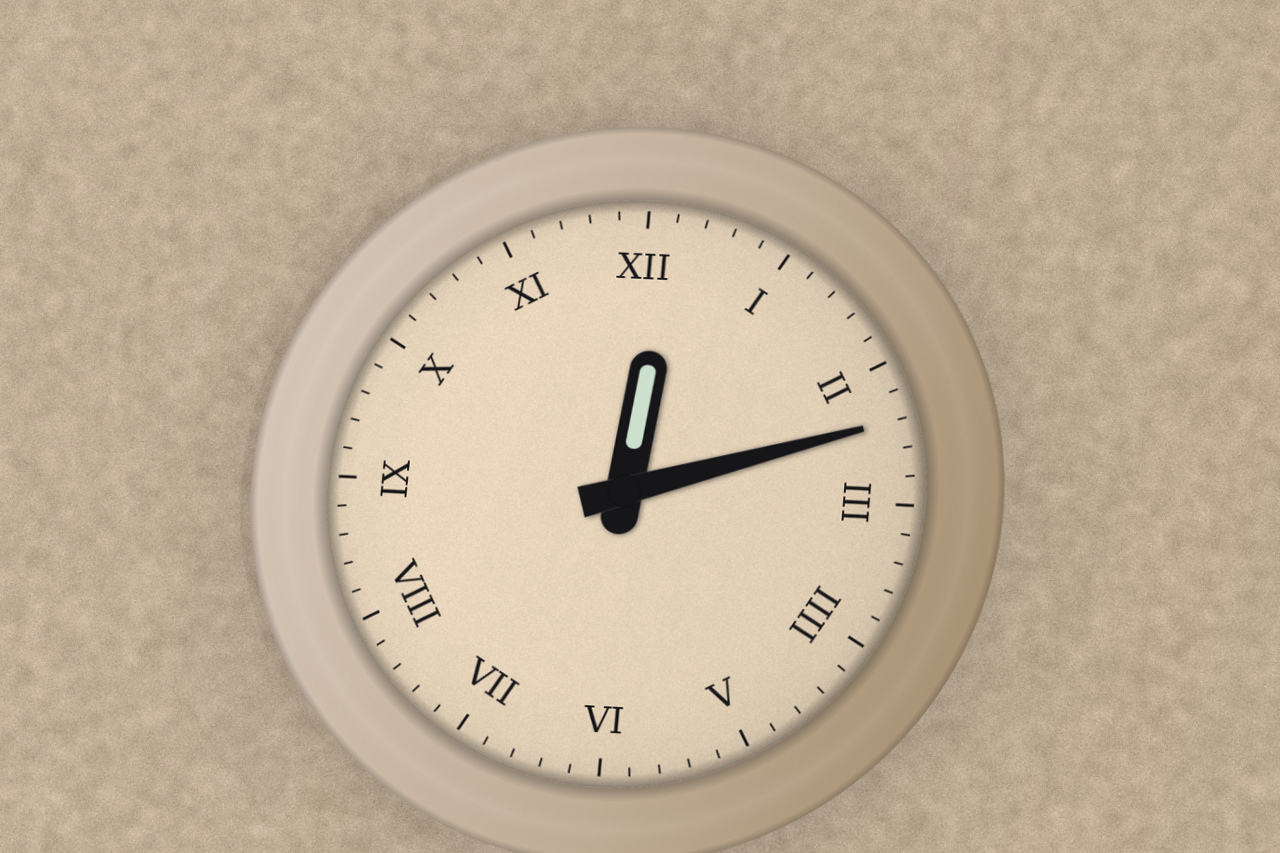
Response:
h=12 m=12
